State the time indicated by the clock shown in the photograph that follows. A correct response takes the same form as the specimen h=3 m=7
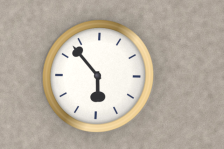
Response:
h=5 m=53
